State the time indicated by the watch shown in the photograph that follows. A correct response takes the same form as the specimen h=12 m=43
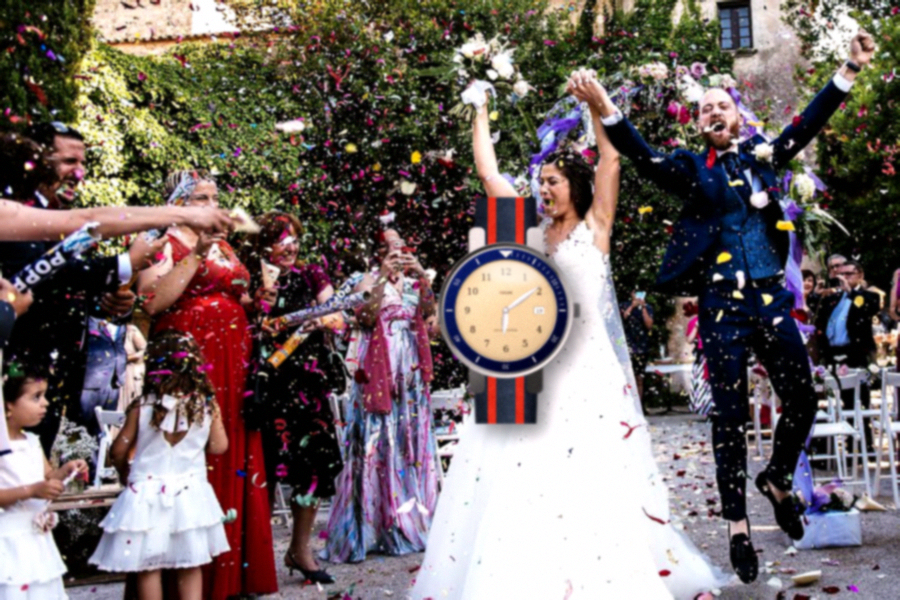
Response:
h=6 m=9
